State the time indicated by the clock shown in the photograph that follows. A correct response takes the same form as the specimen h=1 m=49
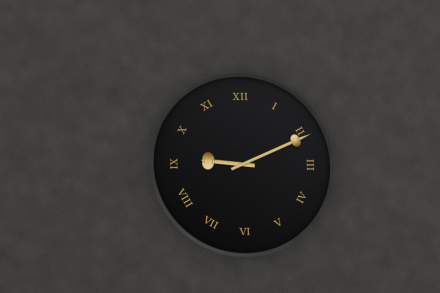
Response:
h=9 m=11
